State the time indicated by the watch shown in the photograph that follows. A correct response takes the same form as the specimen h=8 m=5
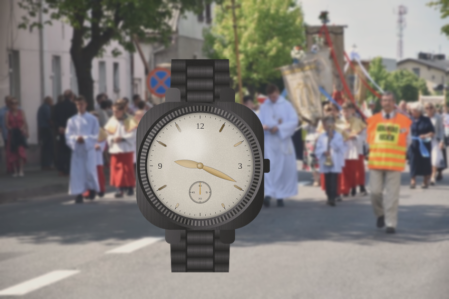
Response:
h=9 m=19
